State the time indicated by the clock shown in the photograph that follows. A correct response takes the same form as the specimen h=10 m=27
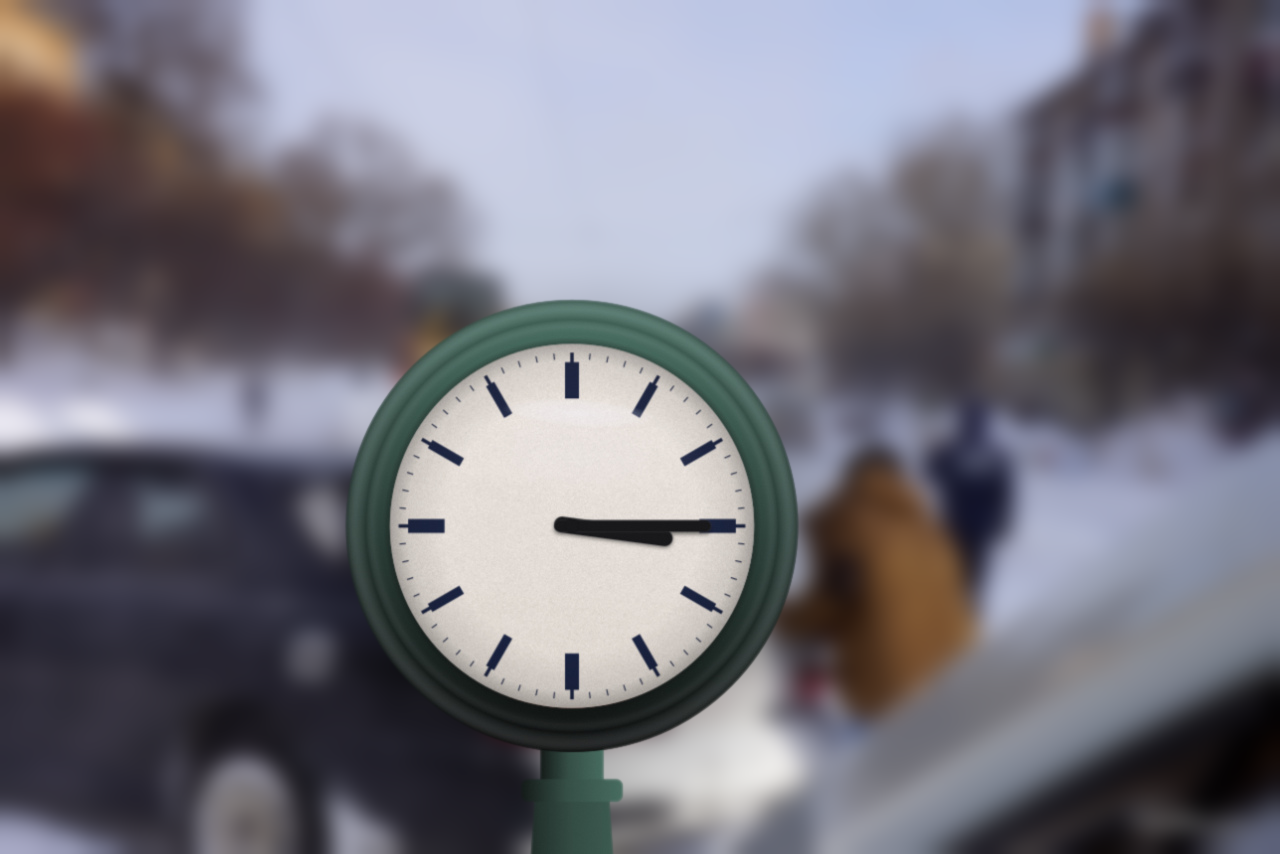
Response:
h=3 m=15
